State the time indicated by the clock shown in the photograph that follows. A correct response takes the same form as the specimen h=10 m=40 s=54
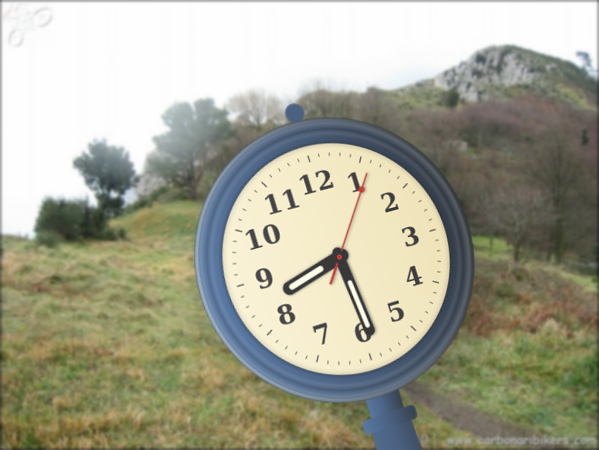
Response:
h=8 m=29 s=6
